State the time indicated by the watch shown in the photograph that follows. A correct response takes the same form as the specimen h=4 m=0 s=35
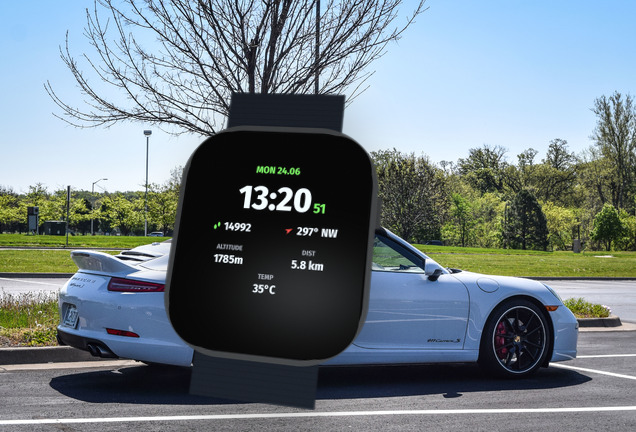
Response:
h=13 m=20 s=51
